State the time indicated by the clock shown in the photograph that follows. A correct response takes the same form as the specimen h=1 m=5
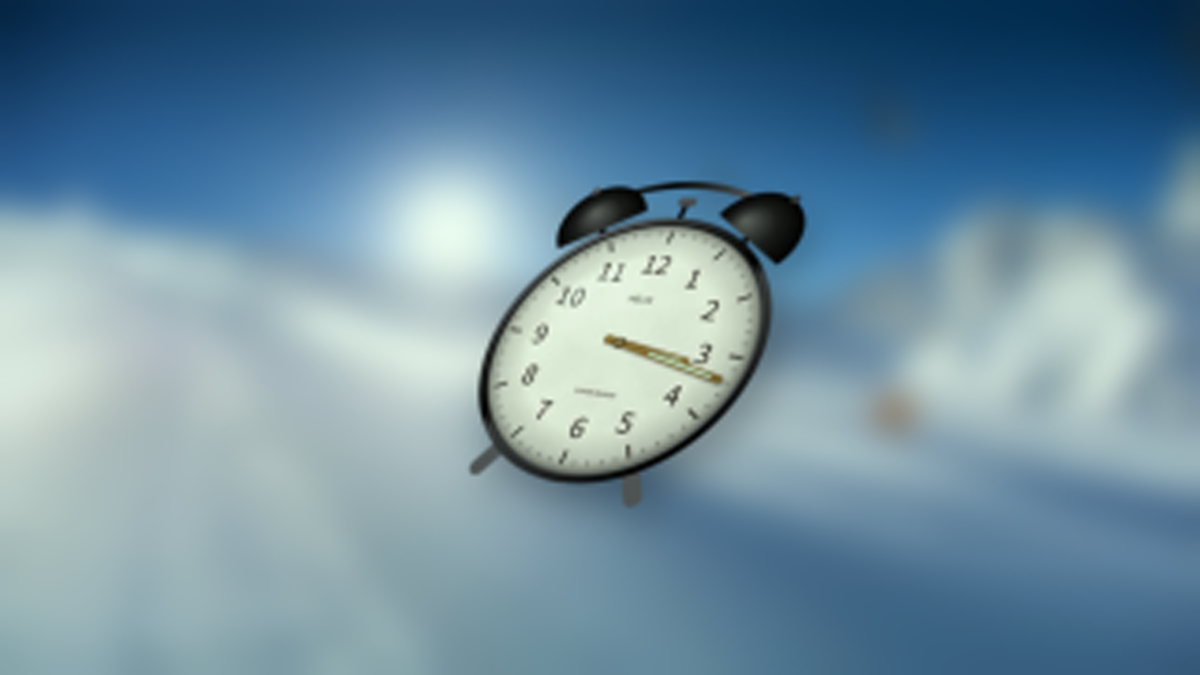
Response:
h=3 m=17
